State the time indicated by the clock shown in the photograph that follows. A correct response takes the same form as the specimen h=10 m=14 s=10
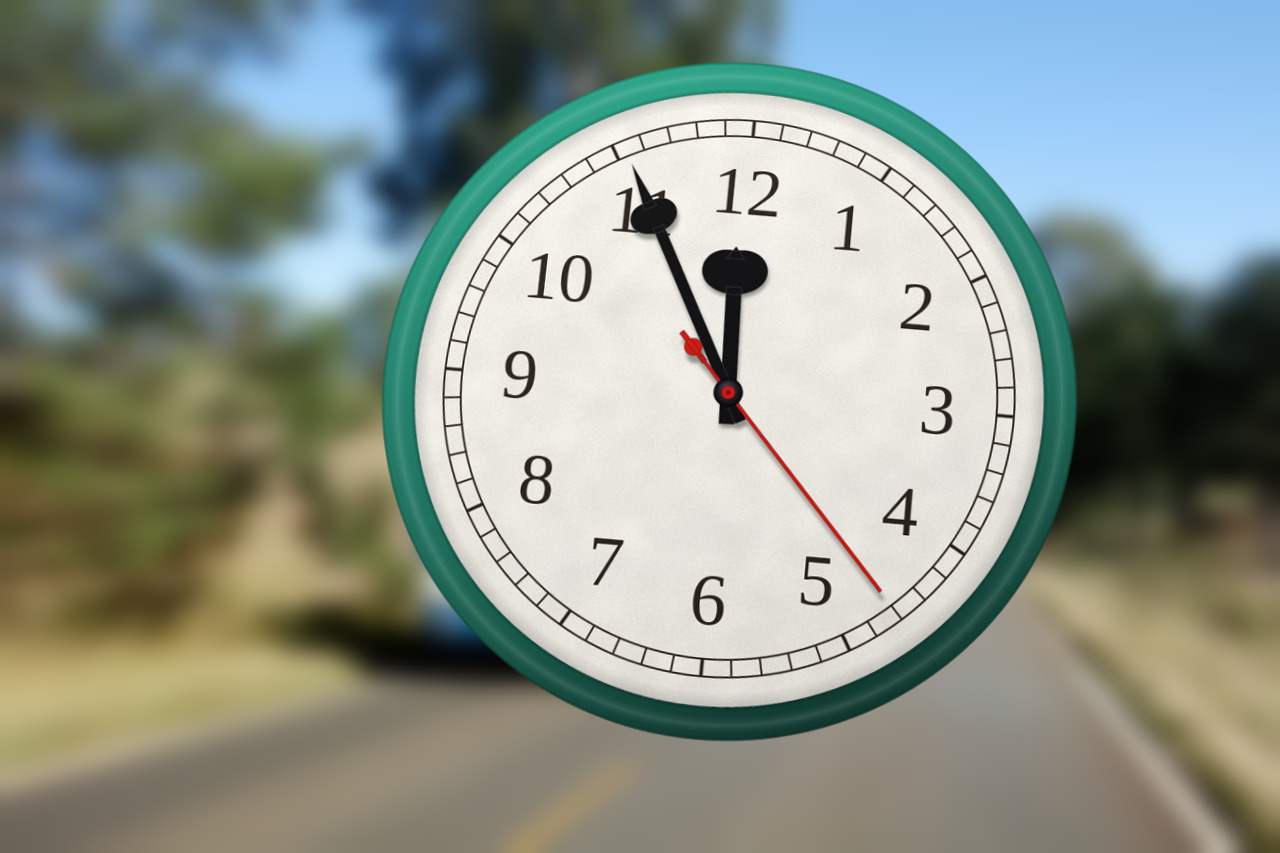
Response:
h=11 m=55 s=23
